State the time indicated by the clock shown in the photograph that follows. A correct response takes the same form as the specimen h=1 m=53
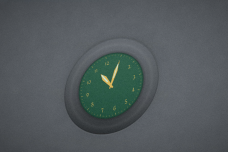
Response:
h=11 m=5
